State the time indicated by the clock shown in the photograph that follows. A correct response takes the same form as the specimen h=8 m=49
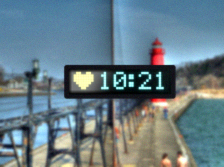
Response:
h=10 m=21
